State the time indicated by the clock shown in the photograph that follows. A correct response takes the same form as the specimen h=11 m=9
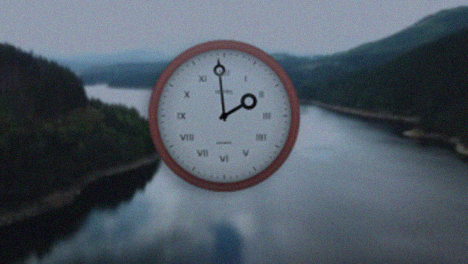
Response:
h=1 m=59
